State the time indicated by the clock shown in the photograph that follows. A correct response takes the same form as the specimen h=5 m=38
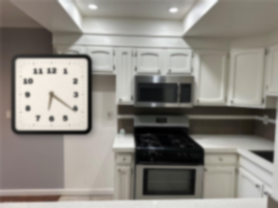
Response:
h=6 m=21
